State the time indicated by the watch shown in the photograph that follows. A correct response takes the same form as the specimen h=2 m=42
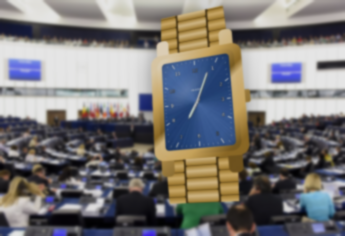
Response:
h=7 m=4
